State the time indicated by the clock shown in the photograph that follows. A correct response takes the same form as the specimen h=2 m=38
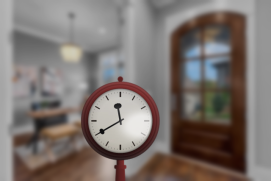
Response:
h=11 m=40
